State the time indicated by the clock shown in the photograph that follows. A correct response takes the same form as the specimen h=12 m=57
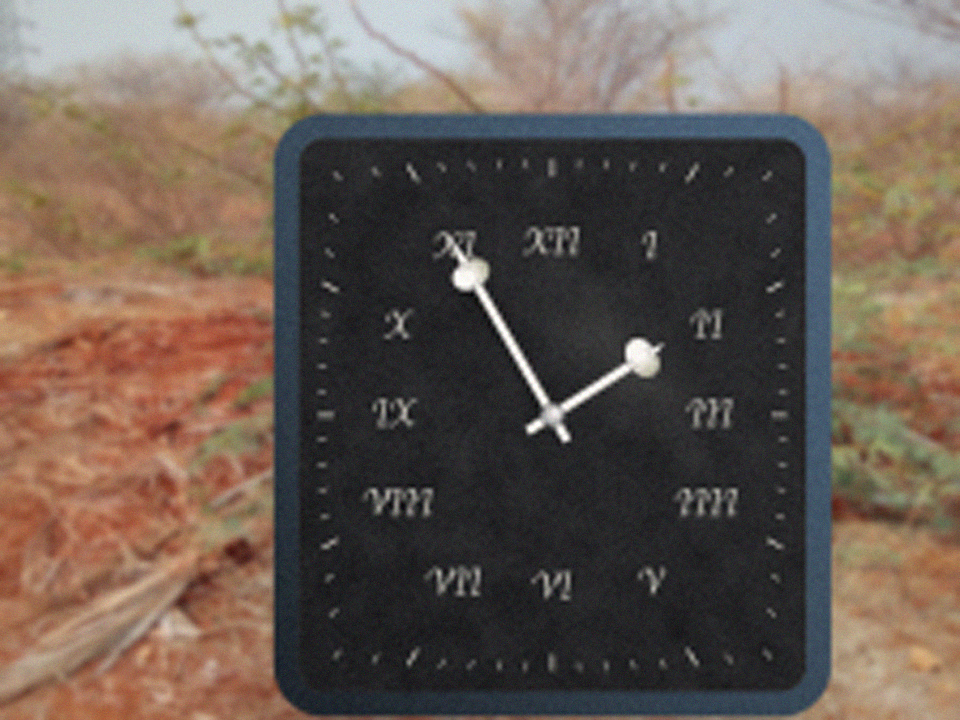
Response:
h=1 m=55
